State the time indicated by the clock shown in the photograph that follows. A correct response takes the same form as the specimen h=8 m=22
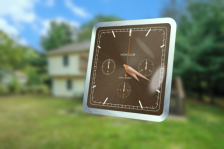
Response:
h=4 m=19
